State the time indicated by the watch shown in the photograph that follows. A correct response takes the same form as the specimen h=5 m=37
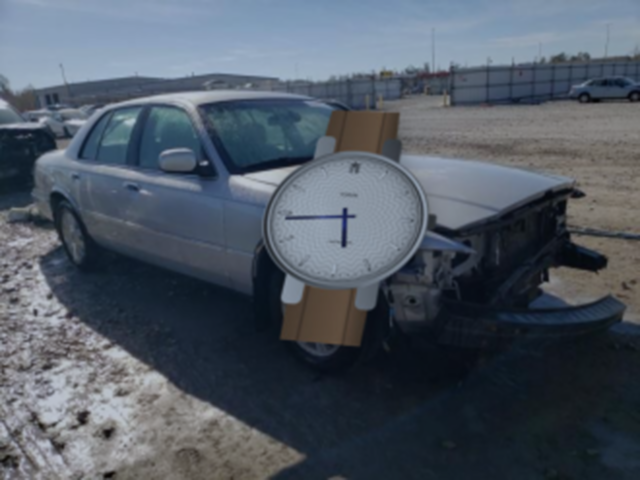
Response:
h=5 m=44
